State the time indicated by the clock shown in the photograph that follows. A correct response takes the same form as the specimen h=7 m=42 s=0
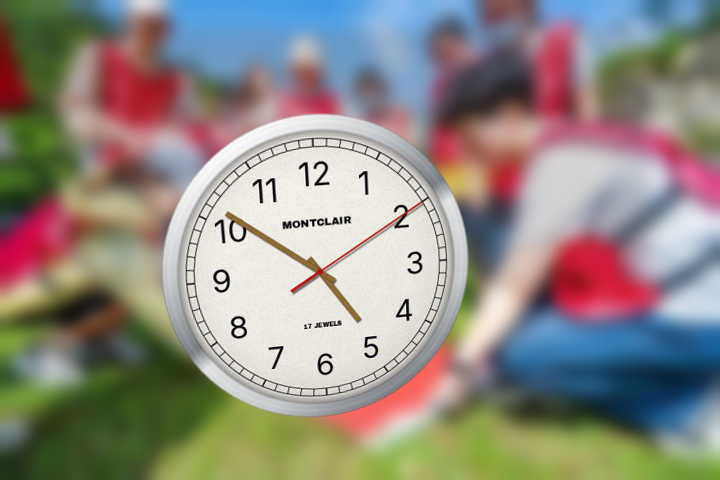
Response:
h=4 m=51 s=10
